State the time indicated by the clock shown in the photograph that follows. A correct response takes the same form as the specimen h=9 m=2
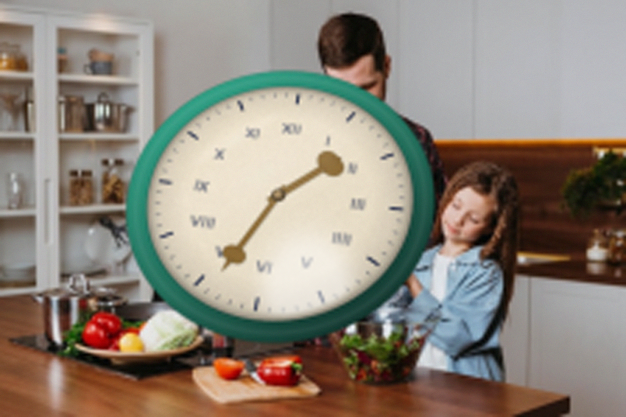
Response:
h=1 m=34
